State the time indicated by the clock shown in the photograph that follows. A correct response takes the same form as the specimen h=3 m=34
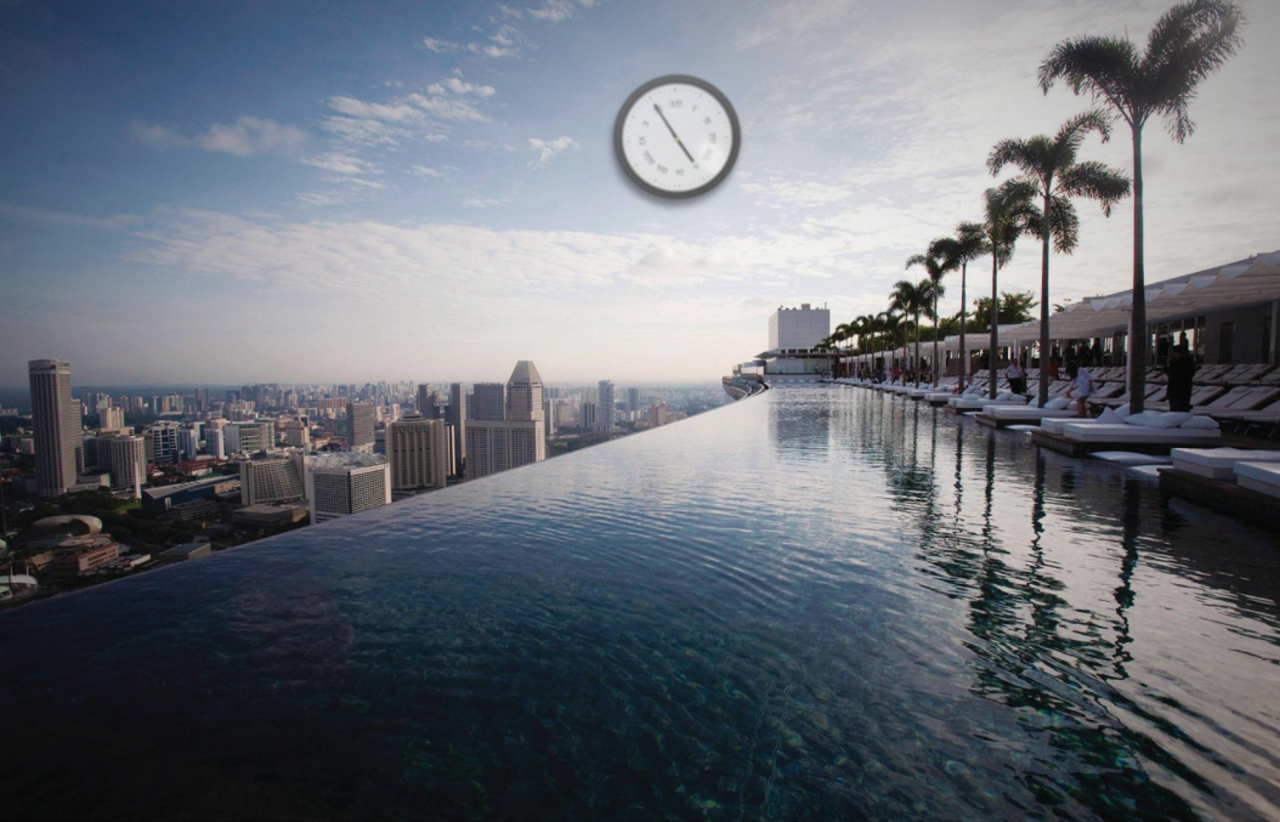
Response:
h=4 m=55
